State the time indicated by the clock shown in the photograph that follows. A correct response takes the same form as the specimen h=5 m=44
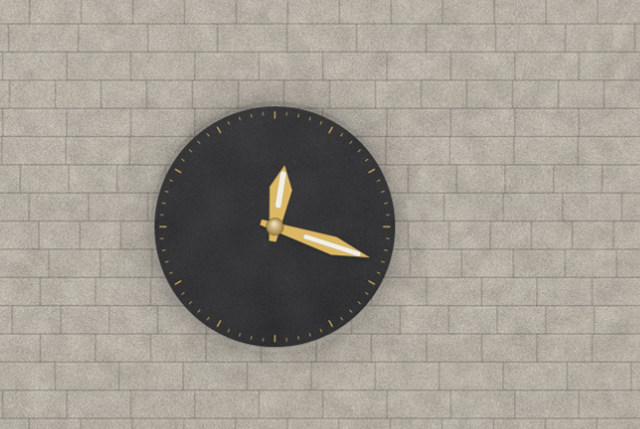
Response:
h=12 m=18
